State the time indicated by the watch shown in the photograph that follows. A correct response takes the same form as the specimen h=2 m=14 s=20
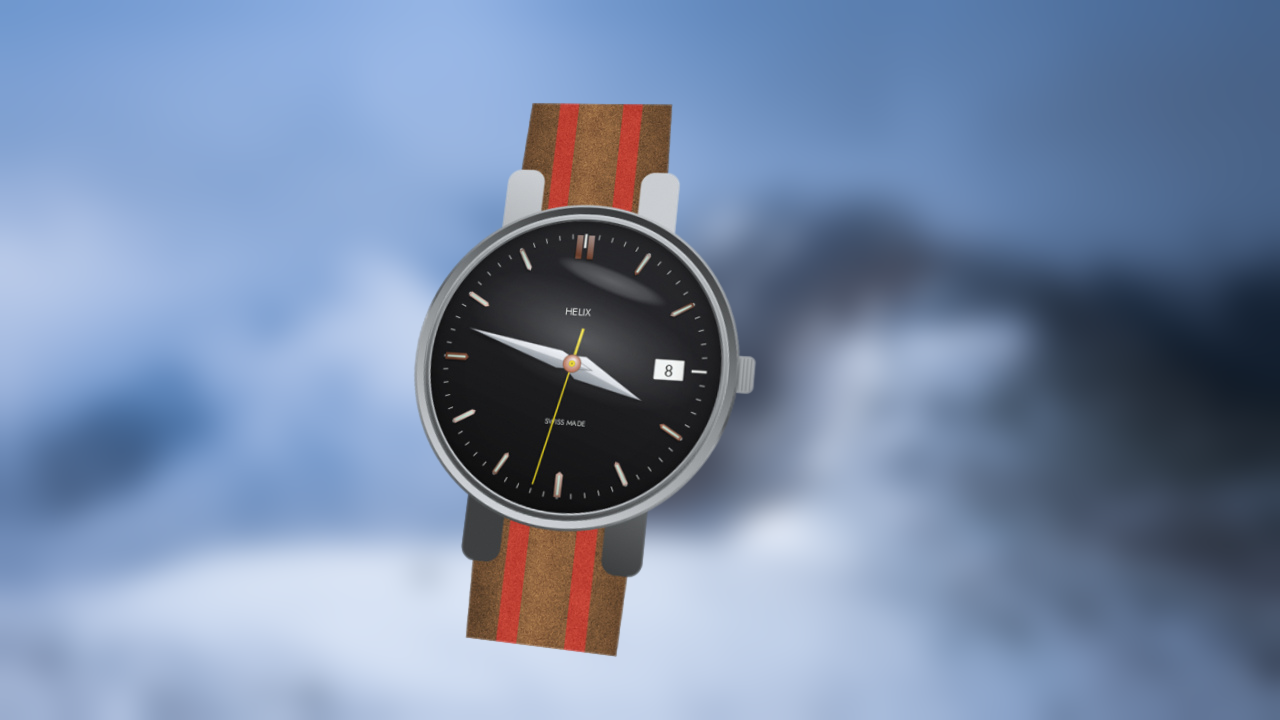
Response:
h=3 m=47 s=32
